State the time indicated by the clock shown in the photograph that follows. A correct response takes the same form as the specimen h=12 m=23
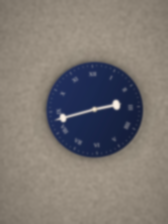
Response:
h=2 m=43
